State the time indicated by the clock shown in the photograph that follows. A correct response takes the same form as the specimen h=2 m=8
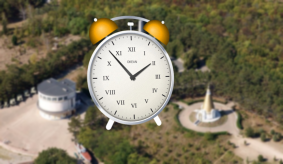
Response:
h=1 m=53
